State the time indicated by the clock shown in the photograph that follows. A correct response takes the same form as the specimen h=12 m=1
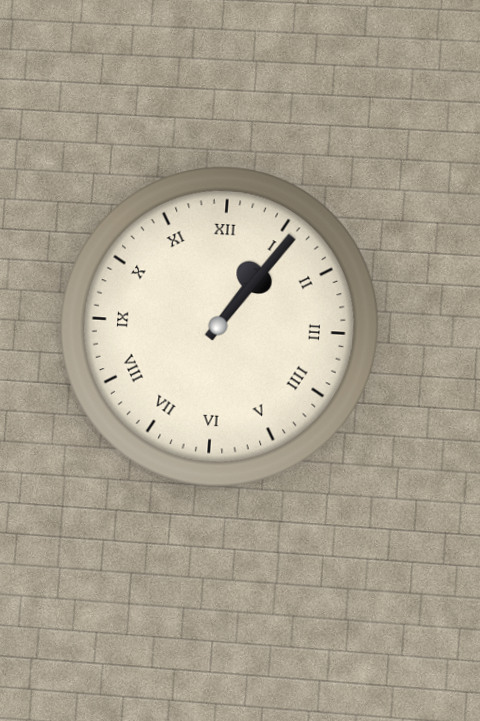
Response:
h=1 m=6
